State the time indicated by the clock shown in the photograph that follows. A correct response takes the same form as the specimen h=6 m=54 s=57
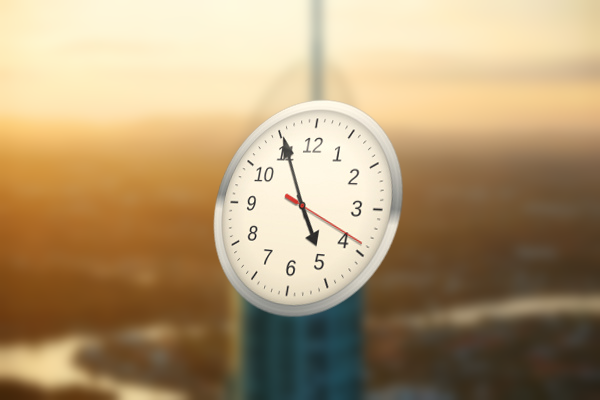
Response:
h=4 m=55 s=19
